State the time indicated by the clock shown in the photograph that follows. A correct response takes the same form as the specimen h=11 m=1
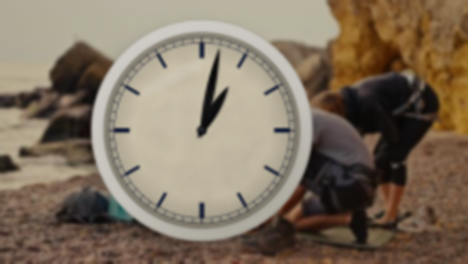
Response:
h=1 m=2
